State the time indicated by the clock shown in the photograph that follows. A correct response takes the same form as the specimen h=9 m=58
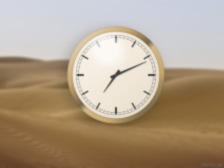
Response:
h=7 m=11
